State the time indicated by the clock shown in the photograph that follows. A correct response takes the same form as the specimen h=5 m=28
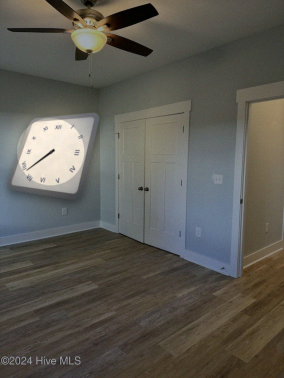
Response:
h=7 m=38
